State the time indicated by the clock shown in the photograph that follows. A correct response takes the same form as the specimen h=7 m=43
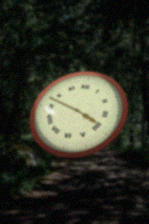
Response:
h=3 m=48
